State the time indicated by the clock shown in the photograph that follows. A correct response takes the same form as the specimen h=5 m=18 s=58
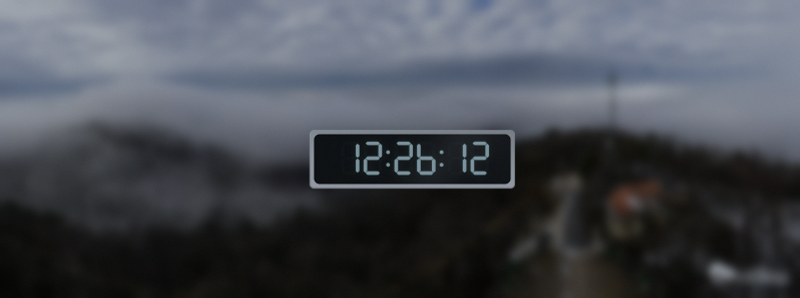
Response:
h=12 m=26 s=12
